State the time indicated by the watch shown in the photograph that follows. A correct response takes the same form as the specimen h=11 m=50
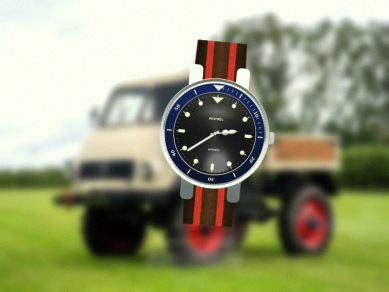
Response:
h=2 m=39
